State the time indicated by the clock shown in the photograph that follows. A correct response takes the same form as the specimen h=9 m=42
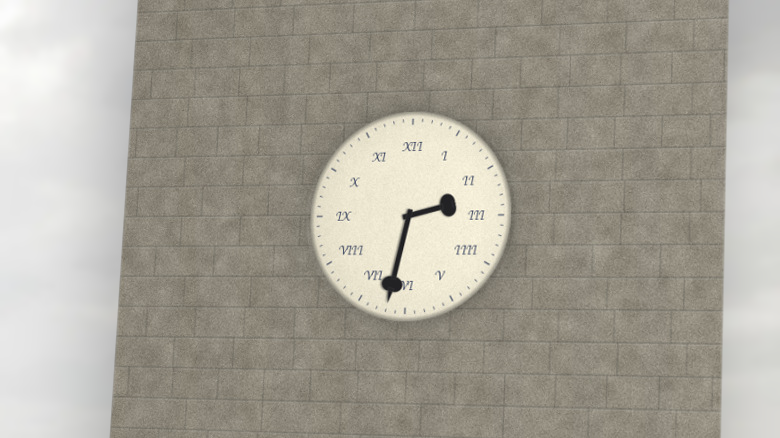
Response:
h=2 m=32
